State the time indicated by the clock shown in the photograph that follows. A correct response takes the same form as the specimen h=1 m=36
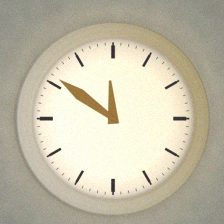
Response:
h=11 m=51
